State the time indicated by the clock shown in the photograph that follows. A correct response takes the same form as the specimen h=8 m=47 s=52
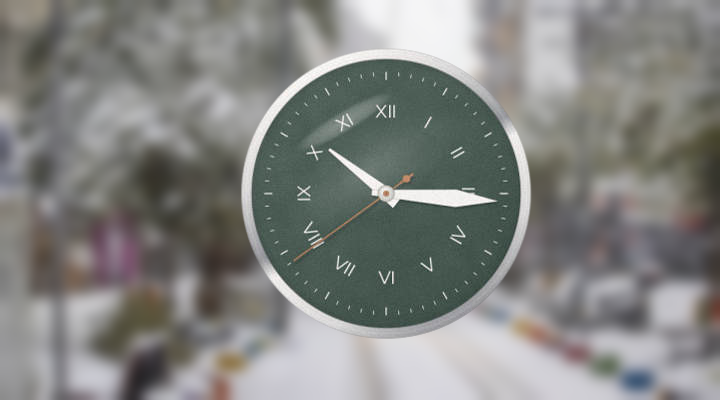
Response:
h=10 m=15 s=39
